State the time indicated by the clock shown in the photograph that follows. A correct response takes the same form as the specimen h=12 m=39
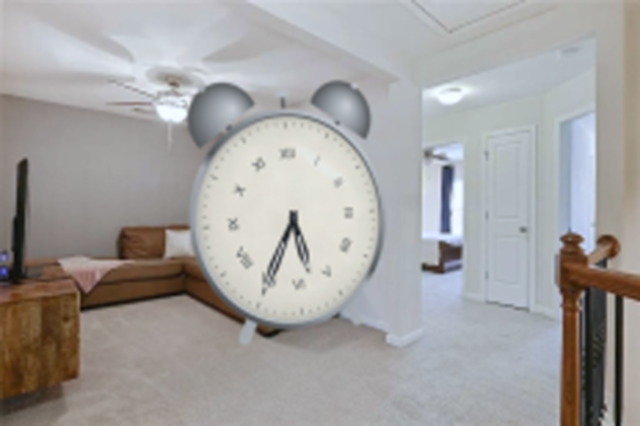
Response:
h=5 m=35
